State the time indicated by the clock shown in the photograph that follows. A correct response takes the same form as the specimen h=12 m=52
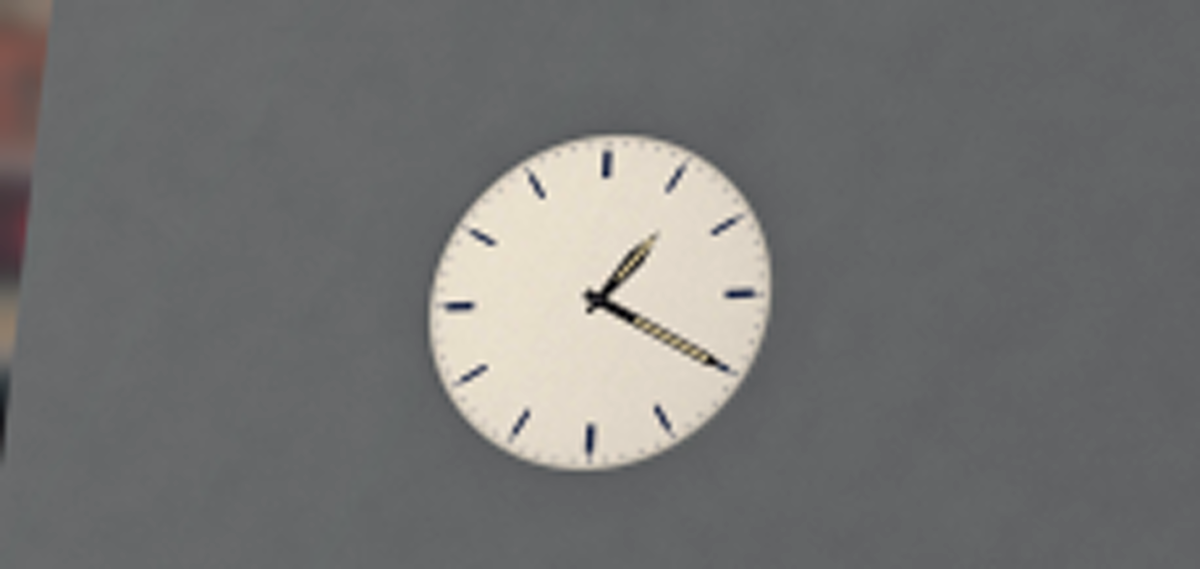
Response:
h=1 m=20
